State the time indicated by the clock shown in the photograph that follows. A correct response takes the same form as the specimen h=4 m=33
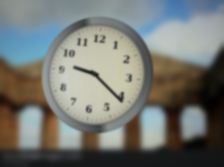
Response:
h=9 m=21
